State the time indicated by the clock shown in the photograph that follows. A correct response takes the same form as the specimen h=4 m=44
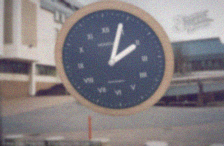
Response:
h=2 m=4
